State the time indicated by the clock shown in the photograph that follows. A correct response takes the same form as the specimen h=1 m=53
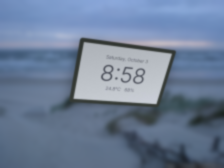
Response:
h=8 m=58
